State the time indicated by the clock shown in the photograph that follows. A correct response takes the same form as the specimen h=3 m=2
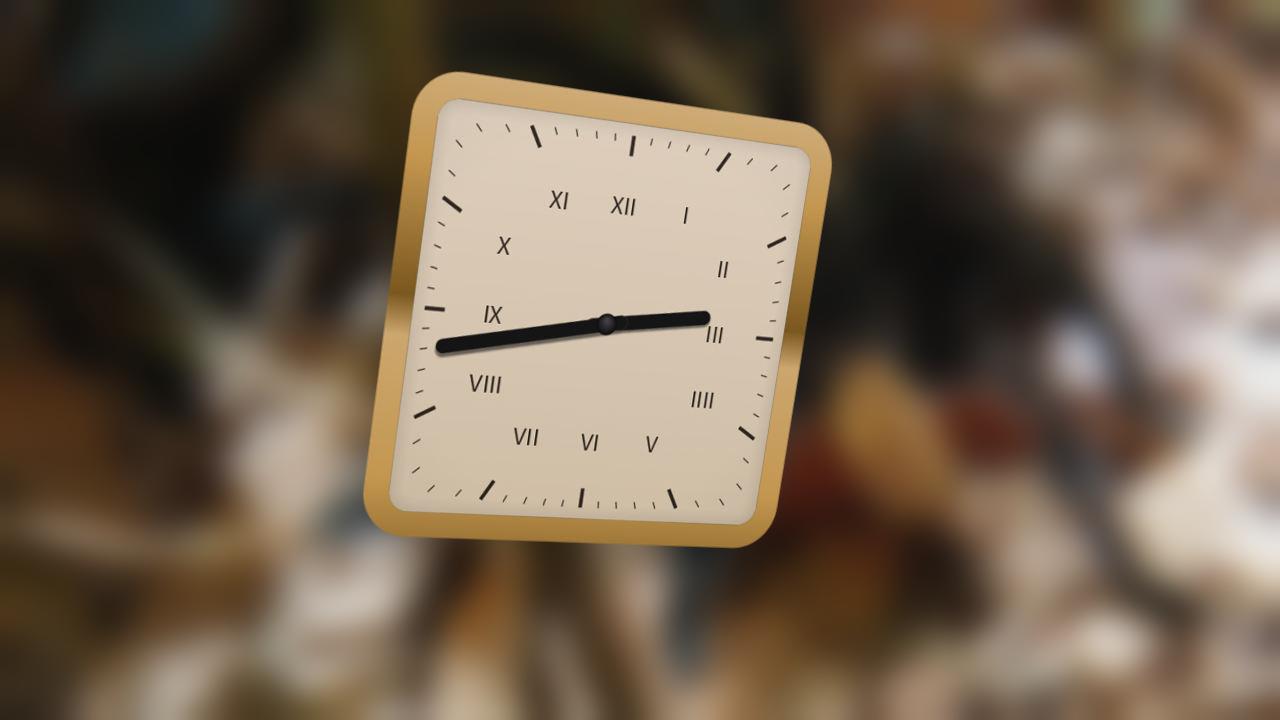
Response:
h=2 m=43
